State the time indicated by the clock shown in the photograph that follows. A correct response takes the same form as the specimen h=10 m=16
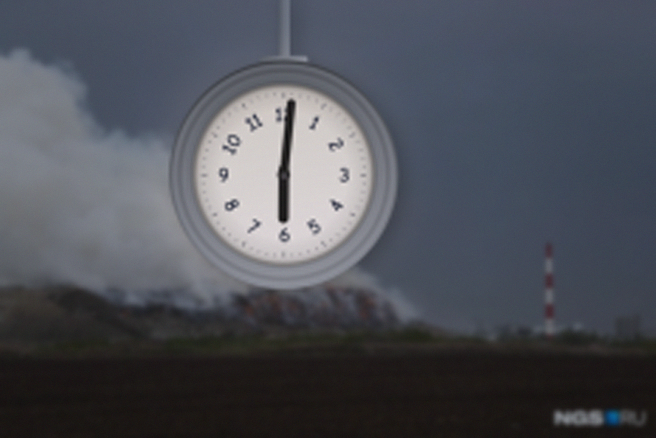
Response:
h=6 m=1
